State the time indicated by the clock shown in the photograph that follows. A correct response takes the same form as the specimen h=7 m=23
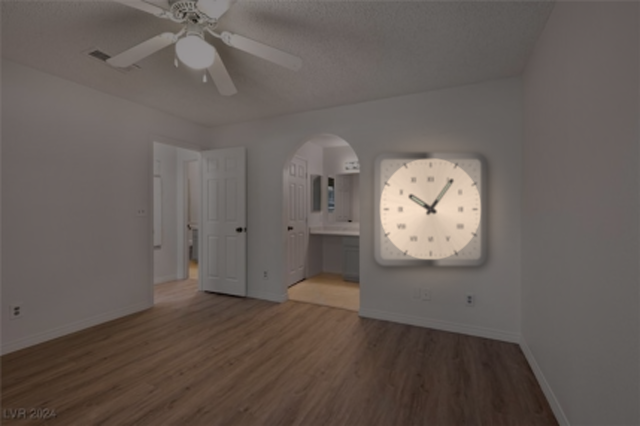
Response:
h=10 m=6
